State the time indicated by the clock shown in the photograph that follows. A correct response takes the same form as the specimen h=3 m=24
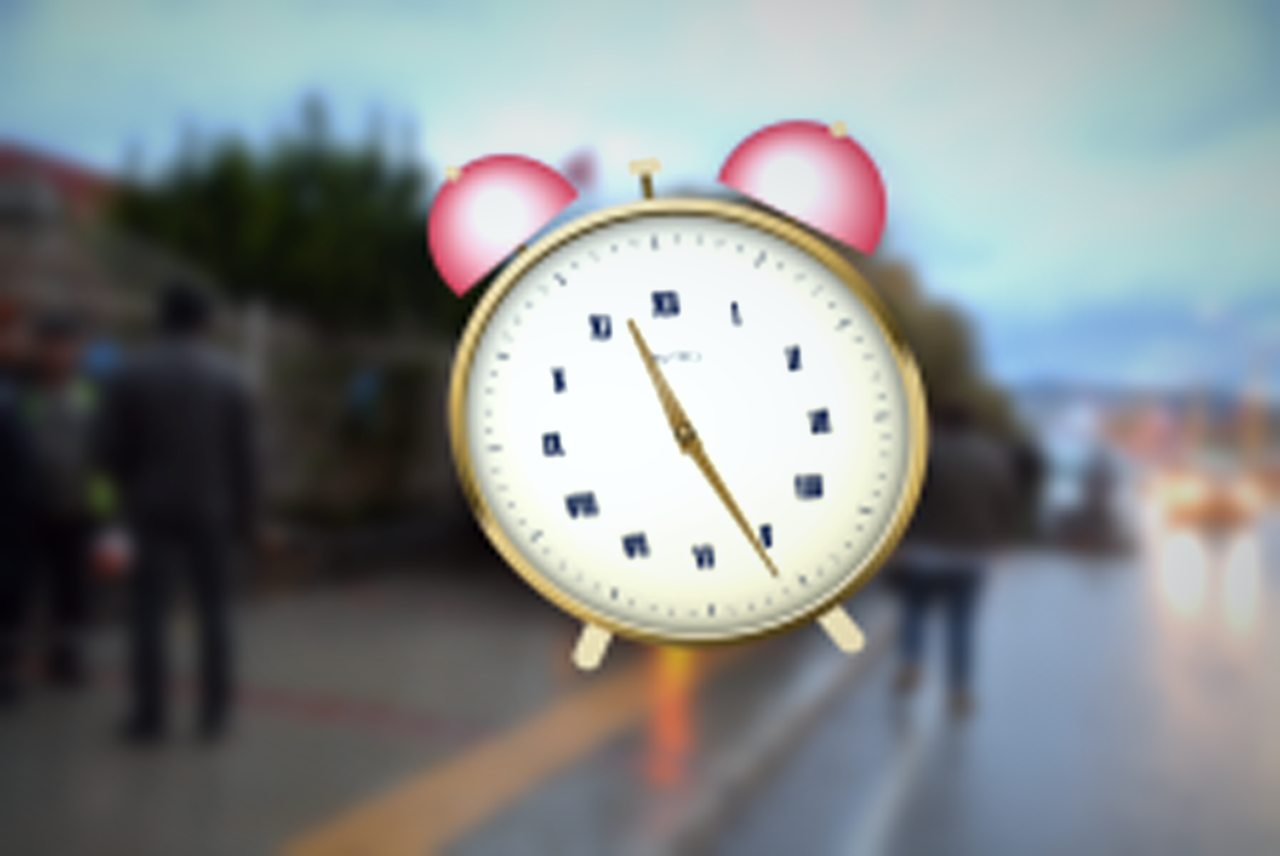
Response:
h=11 m=26
